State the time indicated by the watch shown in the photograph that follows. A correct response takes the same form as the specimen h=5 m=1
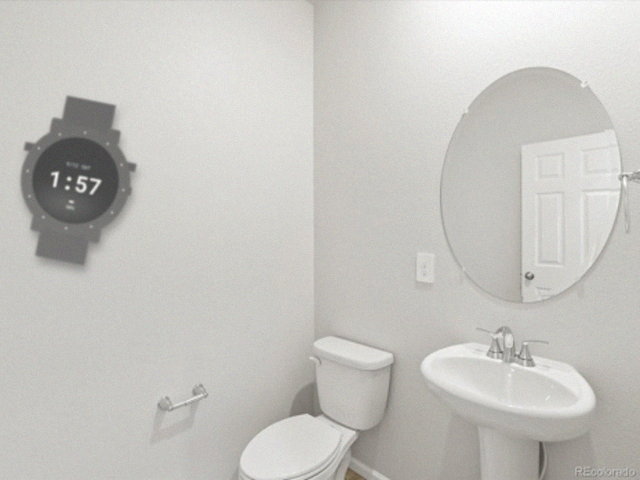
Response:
h=1 m=57
